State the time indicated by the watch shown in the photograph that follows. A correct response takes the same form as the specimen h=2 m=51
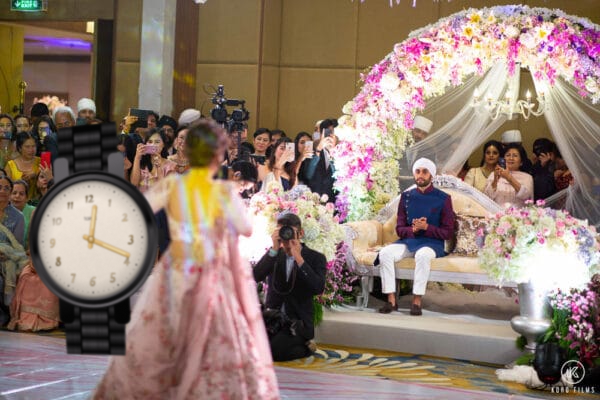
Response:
h=12 m=19
